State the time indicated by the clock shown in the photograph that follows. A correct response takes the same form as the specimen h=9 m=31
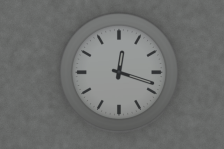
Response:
h=12 m=18
